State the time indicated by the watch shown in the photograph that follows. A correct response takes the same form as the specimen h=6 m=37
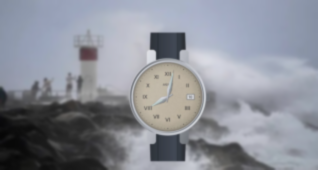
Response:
h=8 m=2
